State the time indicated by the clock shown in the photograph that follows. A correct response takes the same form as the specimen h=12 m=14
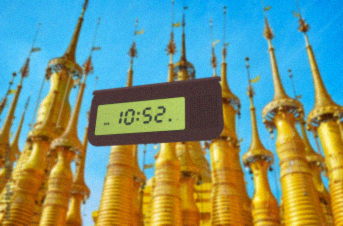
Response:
h=10 m=52
